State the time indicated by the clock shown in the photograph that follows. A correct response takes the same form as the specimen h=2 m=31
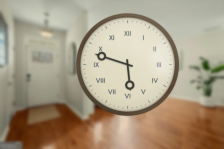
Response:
h=5 m=48
